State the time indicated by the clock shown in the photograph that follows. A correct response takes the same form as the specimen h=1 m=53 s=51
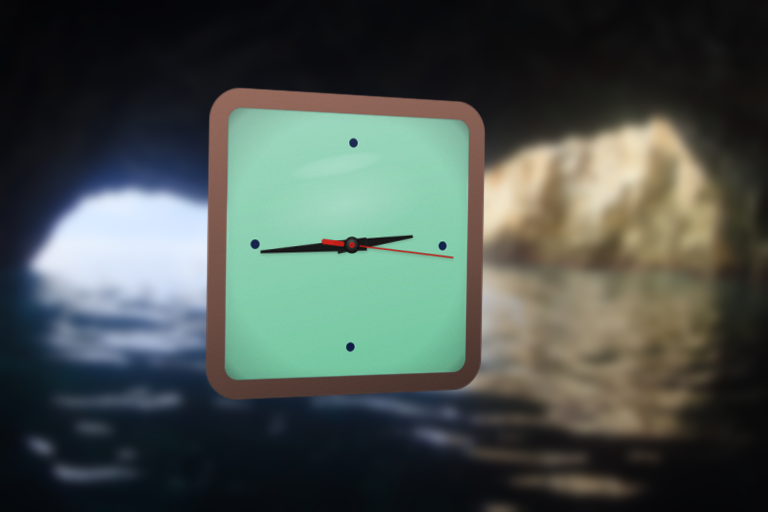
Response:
h=2 m=44 s=16
